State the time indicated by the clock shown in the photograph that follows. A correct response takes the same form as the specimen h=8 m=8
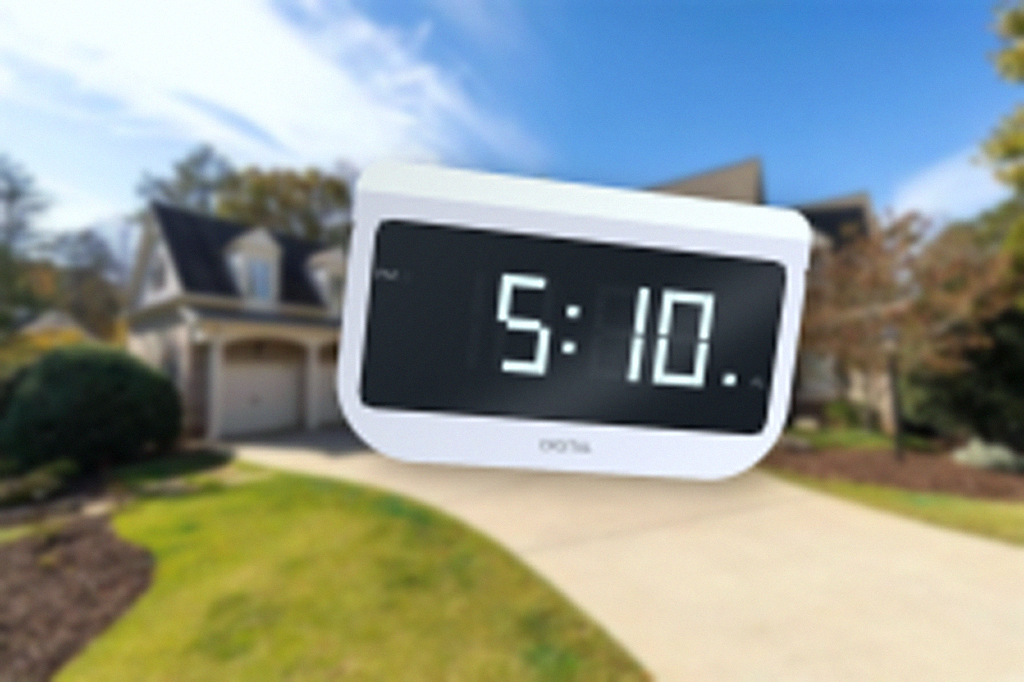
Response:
h=5 m=10
